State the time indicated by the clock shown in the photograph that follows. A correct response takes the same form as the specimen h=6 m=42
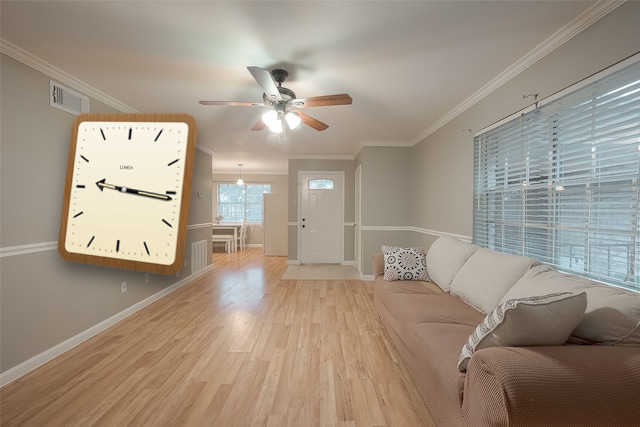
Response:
h=9 m=16
